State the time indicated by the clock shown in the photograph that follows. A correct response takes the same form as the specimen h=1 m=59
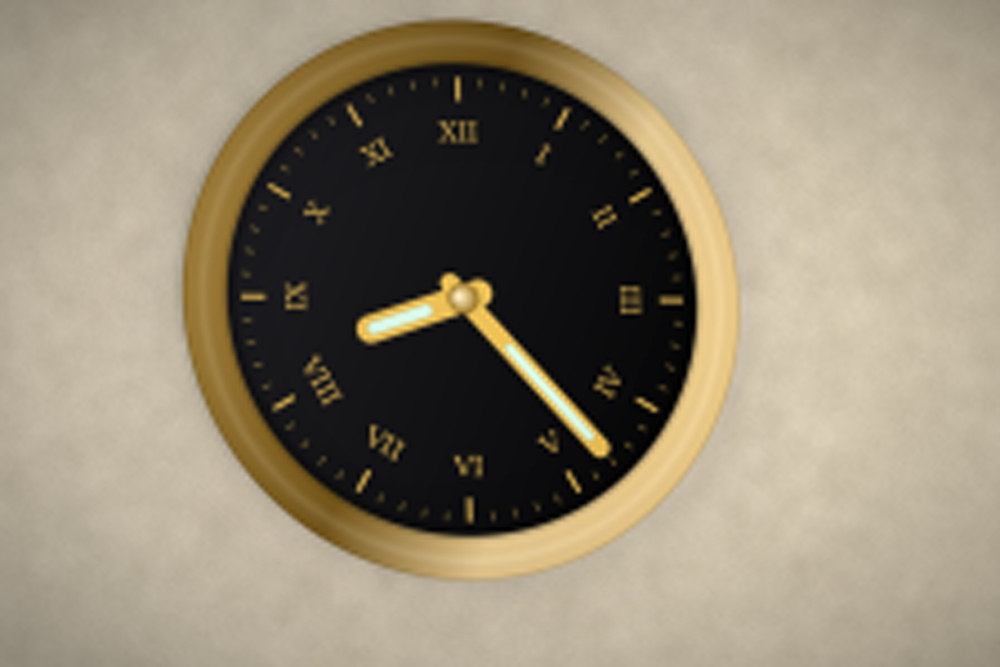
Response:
h=8 m=23
